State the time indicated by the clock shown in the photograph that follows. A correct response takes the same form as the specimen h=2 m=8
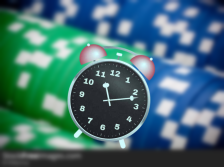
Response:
h=11 m=12
